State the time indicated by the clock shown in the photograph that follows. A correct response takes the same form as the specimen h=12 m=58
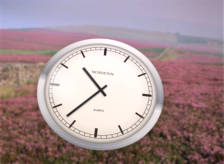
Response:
h=10 m=37
